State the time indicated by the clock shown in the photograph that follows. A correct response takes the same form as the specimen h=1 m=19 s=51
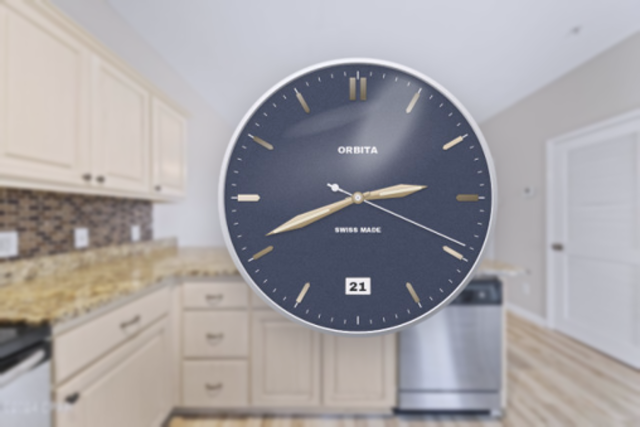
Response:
h=2 m=41 s=19
